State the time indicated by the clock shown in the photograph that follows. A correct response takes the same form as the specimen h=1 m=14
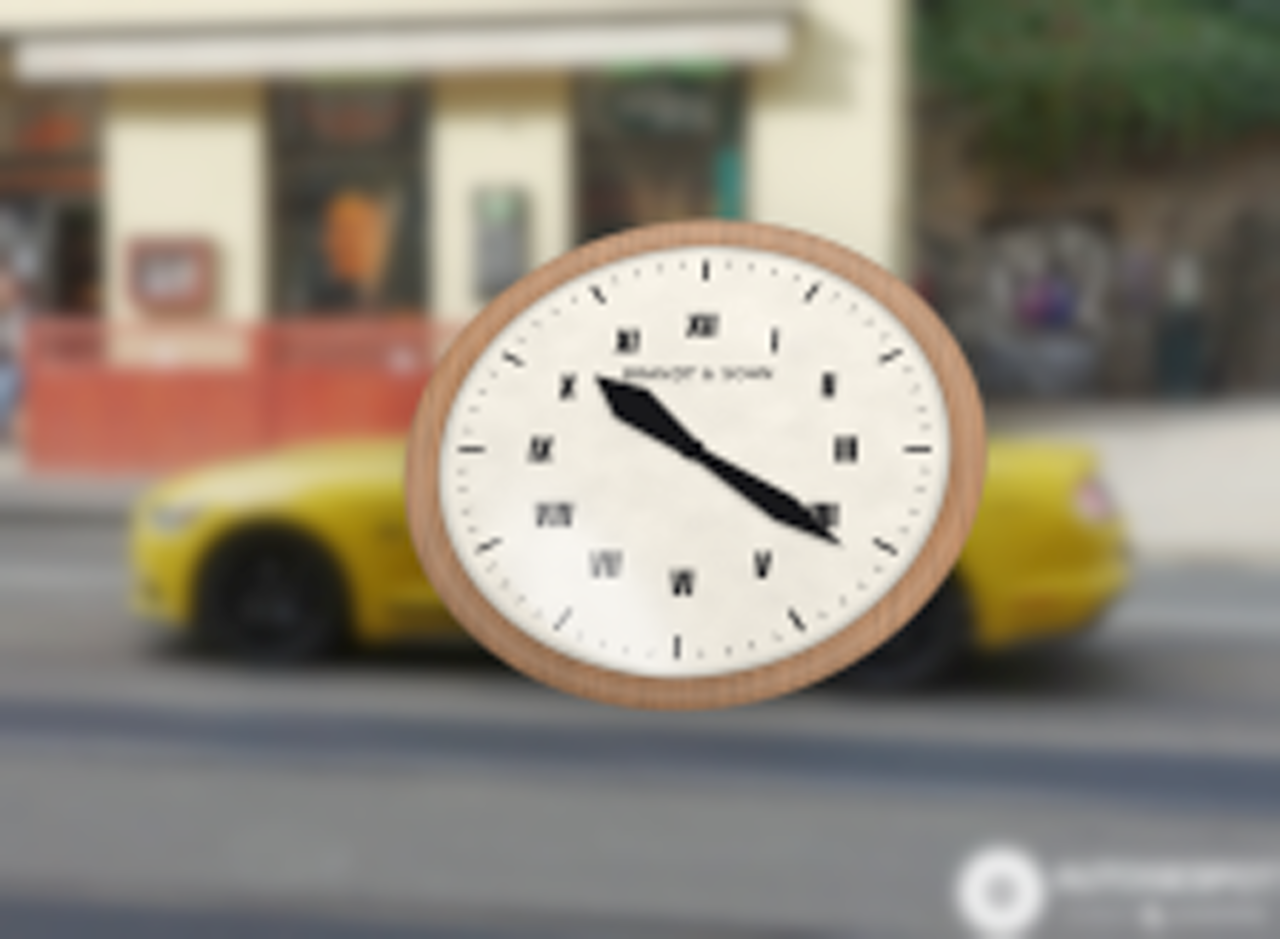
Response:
h=10 m=21
